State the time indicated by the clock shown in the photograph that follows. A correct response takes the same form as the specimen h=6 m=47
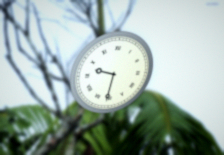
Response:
h=9 m=31
